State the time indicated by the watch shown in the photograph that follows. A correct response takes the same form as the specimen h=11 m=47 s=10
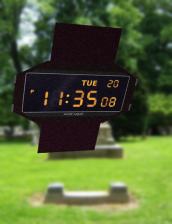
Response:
h=11 m=35 s=8
